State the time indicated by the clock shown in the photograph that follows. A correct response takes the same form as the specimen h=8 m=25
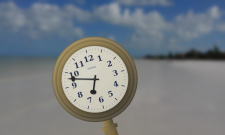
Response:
h=6 m=48
